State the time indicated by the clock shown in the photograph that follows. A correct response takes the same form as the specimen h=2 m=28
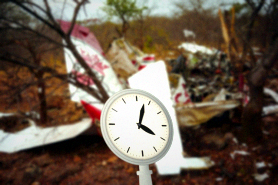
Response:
h=4 m=3
